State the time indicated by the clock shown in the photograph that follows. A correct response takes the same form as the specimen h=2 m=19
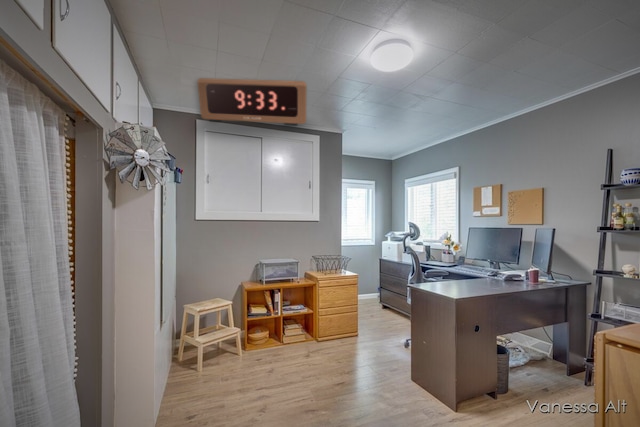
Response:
h=9 m=33
